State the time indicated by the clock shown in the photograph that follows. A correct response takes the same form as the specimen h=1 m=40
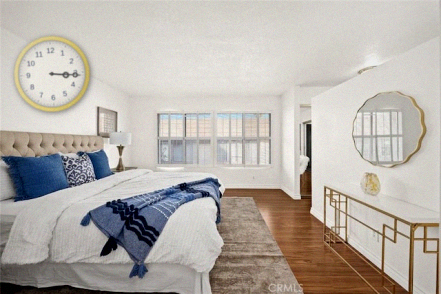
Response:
h=3 m=16
